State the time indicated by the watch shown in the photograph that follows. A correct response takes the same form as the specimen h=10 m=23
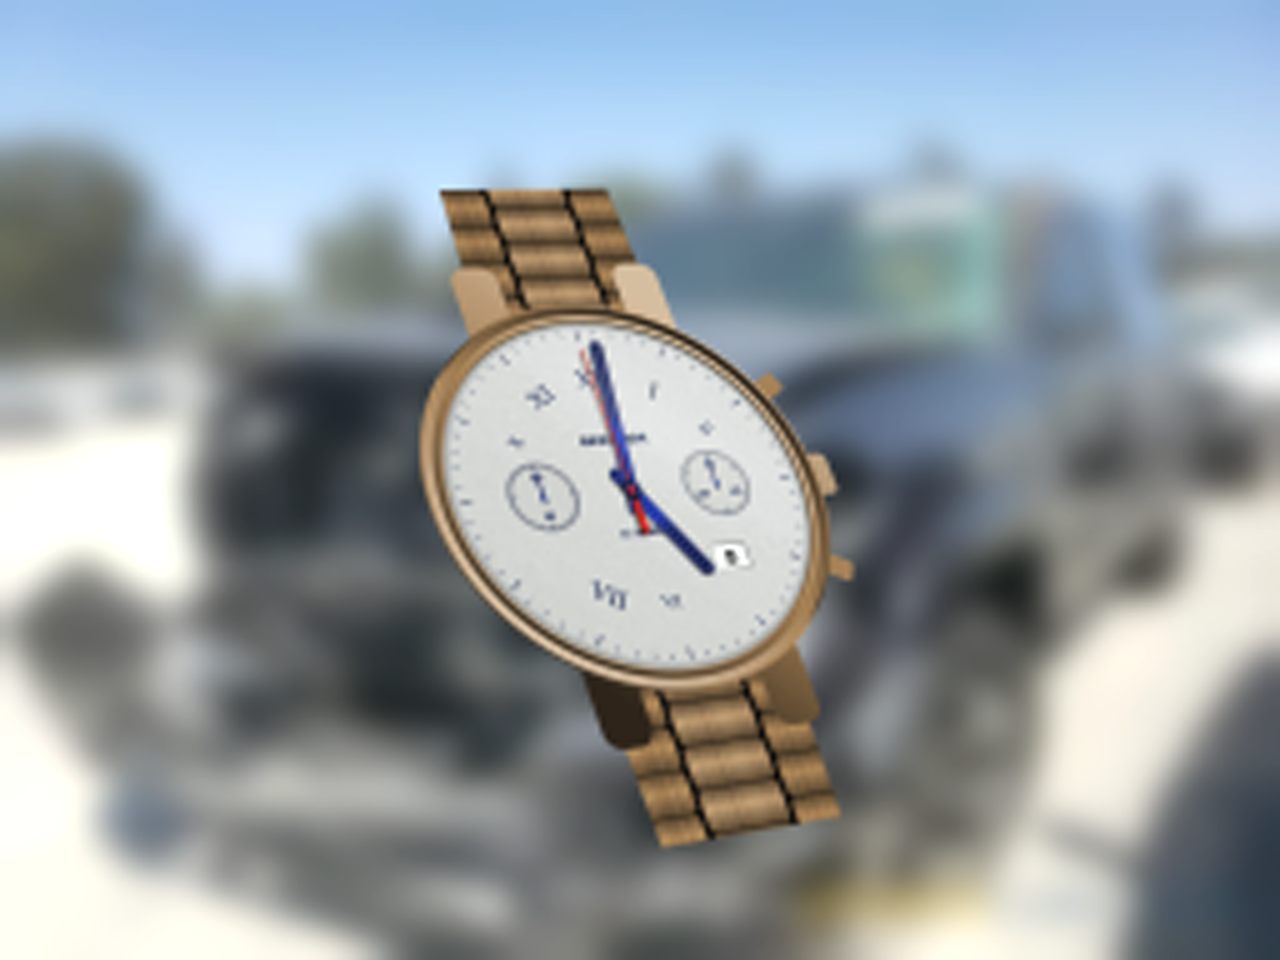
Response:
h=5 m=1
